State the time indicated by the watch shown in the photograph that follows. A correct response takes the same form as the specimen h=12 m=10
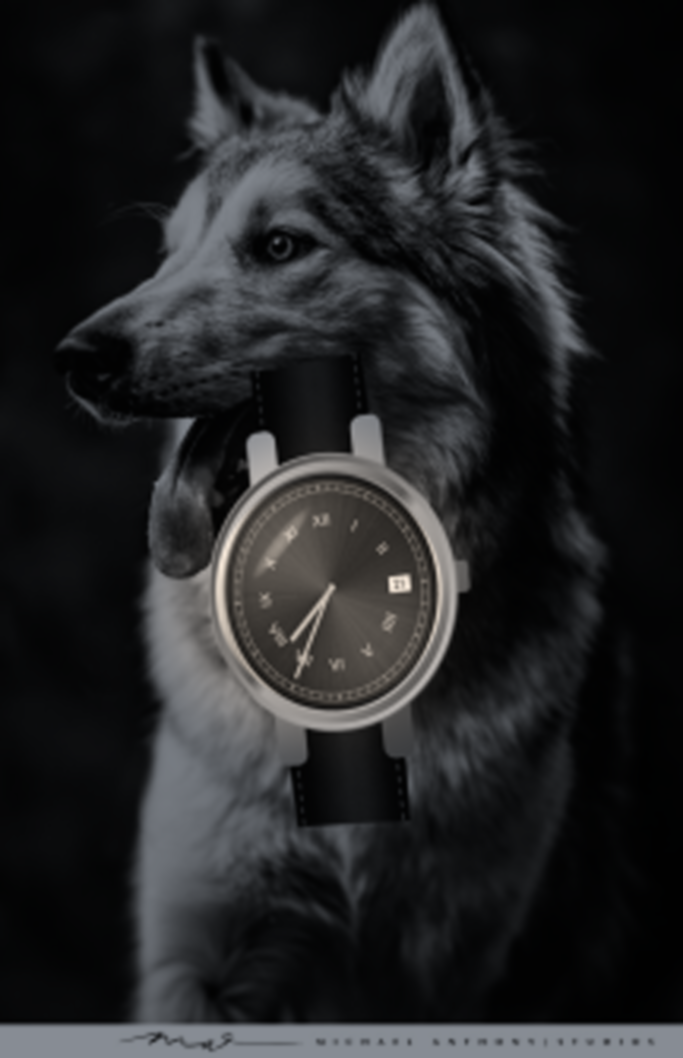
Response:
h=7 m=35
